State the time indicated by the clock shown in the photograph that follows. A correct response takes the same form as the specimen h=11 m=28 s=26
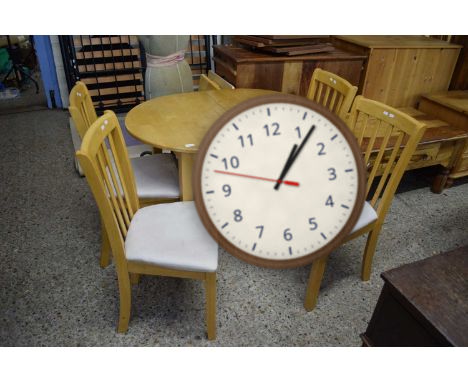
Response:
h=1 m=6 s=48
